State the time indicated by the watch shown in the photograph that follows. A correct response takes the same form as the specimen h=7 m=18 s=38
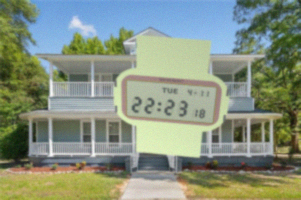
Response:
h=22 m=23 s=18
